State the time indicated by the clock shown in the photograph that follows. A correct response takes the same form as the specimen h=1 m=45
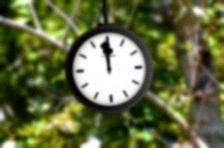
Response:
h=11 m=59
